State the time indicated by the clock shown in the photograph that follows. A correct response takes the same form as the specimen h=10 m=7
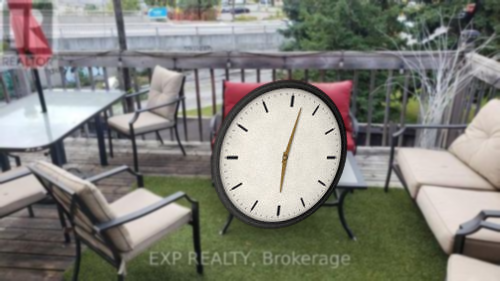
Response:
h=6 m=2
